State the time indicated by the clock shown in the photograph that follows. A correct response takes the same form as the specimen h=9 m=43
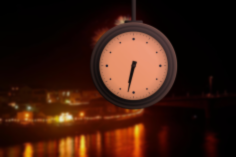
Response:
h=6 m=32
